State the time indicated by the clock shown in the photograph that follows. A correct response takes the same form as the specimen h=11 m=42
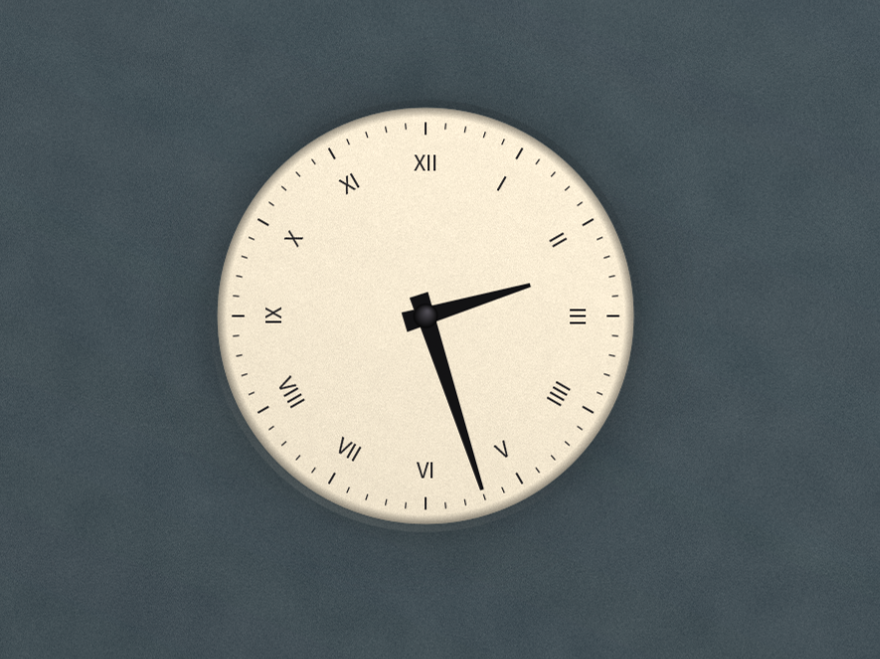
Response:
h=2 m=27
